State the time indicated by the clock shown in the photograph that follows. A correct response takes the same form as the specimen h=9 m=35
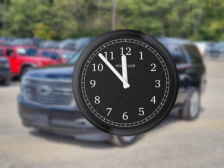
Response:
h=11 m=53
